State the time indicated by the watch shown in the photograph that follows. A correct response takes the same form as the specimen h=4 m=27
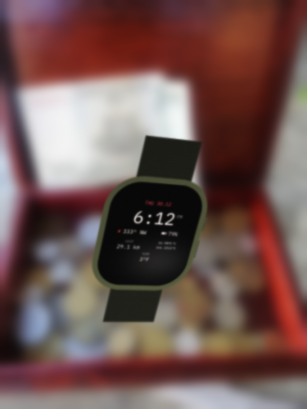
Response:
h=6 m=12
